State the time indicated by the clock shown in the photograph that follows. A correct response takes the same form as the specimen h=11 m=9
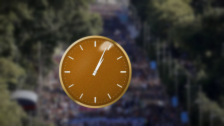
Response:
h=1 m=4
